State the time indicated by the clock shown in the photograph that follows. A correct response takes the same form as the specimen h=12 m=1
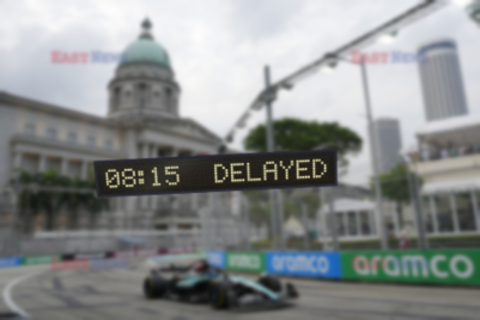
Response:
h=8 m=15
